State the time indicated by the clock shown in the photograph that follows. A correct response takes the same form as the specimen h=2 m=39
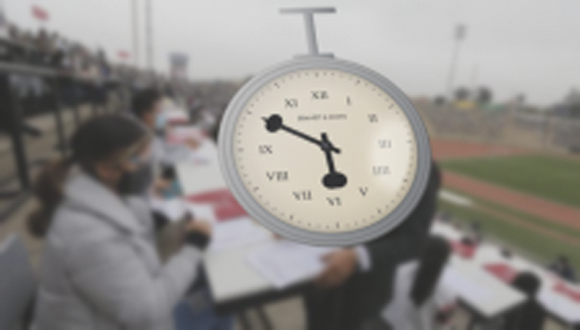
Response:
h=5 m=50
